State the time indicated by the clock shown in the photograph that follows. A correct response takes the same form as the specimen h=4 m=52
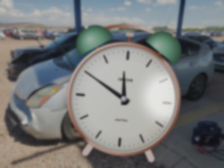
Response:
h=11 m=50
